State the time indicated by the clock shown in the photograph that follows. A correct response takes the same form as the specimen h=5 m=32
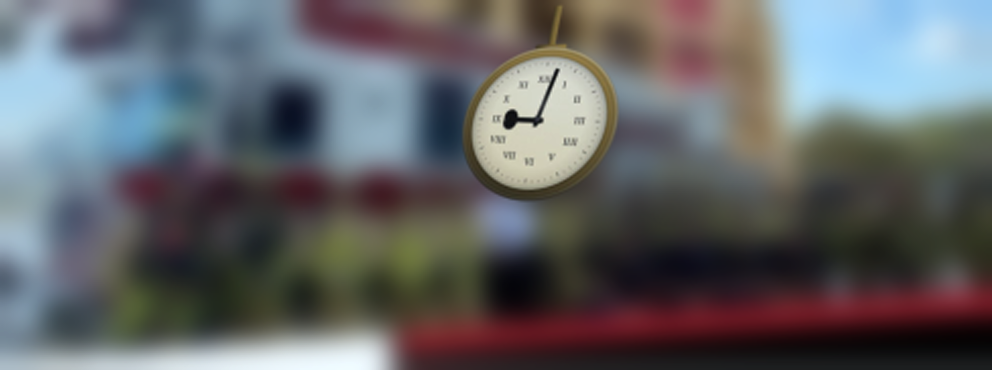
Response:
h=9 m=2
